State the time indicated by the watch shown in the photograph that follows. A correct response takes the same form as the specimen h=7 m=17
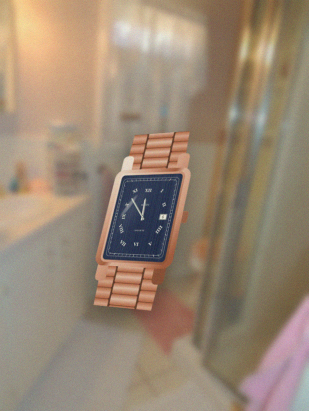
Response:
h=11 m=53
